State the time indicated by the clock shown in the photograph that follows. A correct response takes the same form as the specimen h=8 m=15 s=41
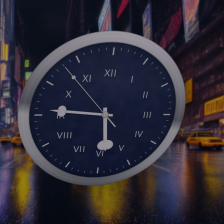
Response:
h=5 m=45 s=53
